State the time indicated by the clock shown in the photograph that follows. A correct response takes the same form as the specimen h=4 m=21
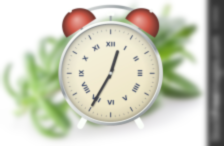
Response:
h=12 m=35
